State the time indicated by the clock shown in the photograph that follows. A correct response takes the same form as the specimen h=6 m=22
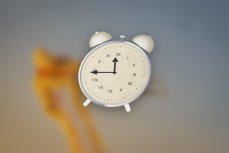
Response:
h=11 m=44
